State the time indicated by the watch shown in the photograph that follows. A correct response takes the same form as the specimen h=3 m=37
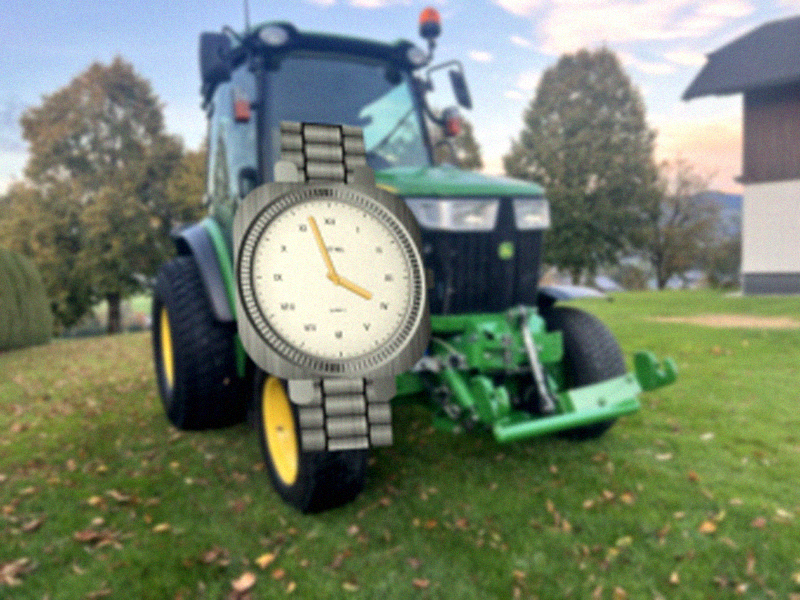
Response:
h=3 m=57
